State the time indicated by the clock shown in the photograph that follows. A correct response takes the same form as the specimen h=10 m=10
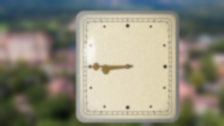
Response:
h=8 m=45
